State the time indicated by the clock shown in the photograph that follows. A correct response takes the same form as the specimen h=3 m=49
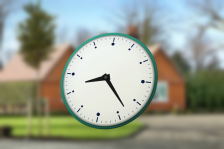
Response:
h=8 m=23
